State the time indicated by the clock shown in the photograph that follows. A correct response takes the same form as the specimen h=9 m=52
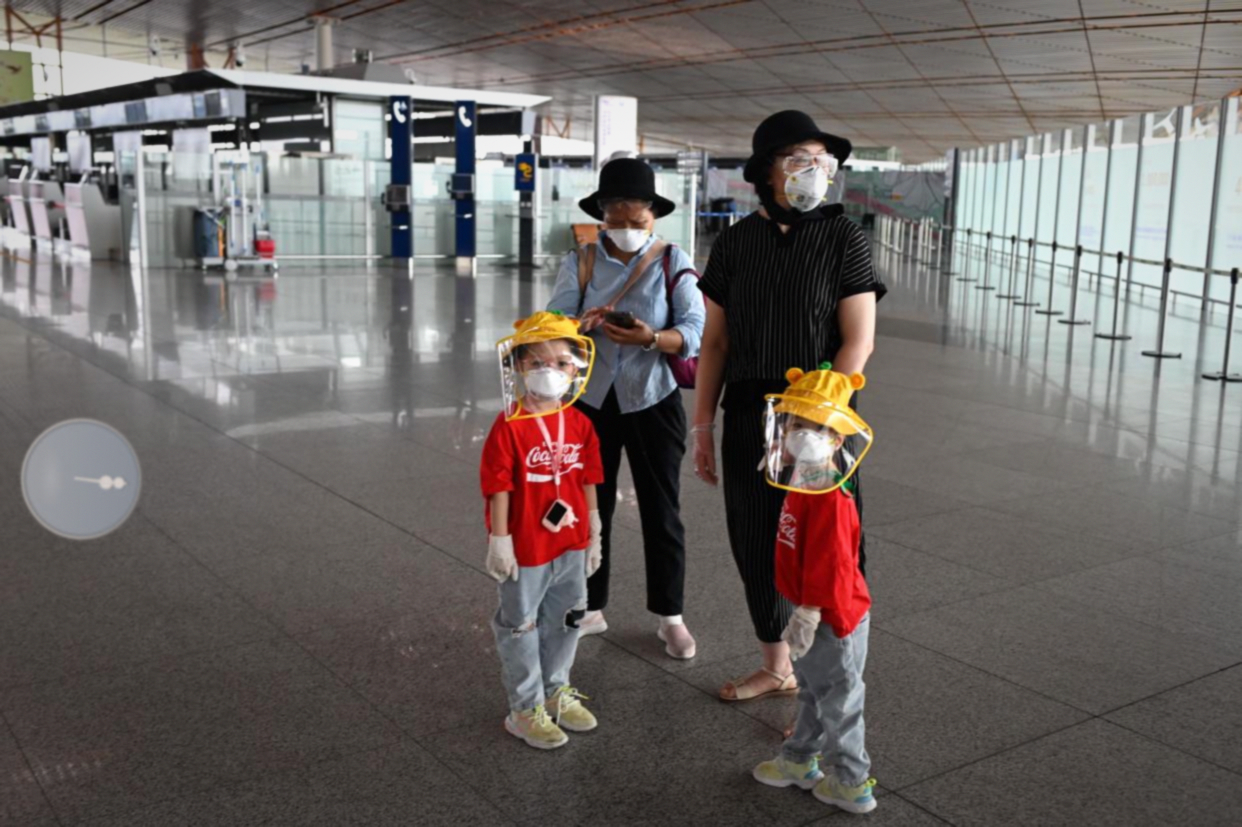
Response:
h=3 m=16
